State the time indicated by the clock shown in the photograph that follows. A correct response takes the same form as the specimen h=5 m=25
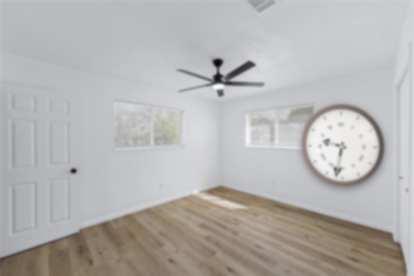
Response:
h=9 m=32
